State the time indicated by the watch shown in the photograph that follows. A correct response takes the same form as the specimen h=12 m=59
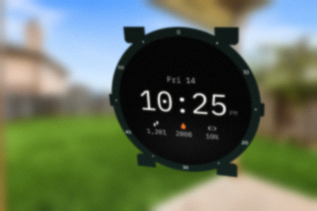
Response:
h=10 m=25
